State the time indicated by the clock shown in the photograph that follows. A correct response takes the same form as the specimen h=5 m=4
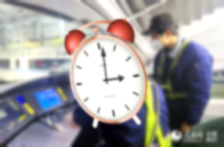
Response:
h=3 m=1
